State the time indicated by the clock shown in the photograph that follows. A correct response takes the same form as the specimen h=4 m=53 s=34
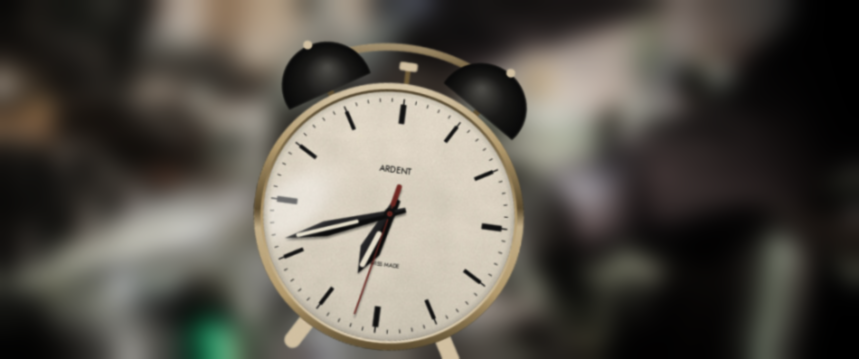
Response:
h=6 m=41 s=32
